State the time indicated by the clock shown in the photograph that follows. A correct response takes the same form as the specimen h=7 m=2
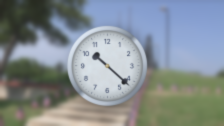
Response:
h=10 m=22
